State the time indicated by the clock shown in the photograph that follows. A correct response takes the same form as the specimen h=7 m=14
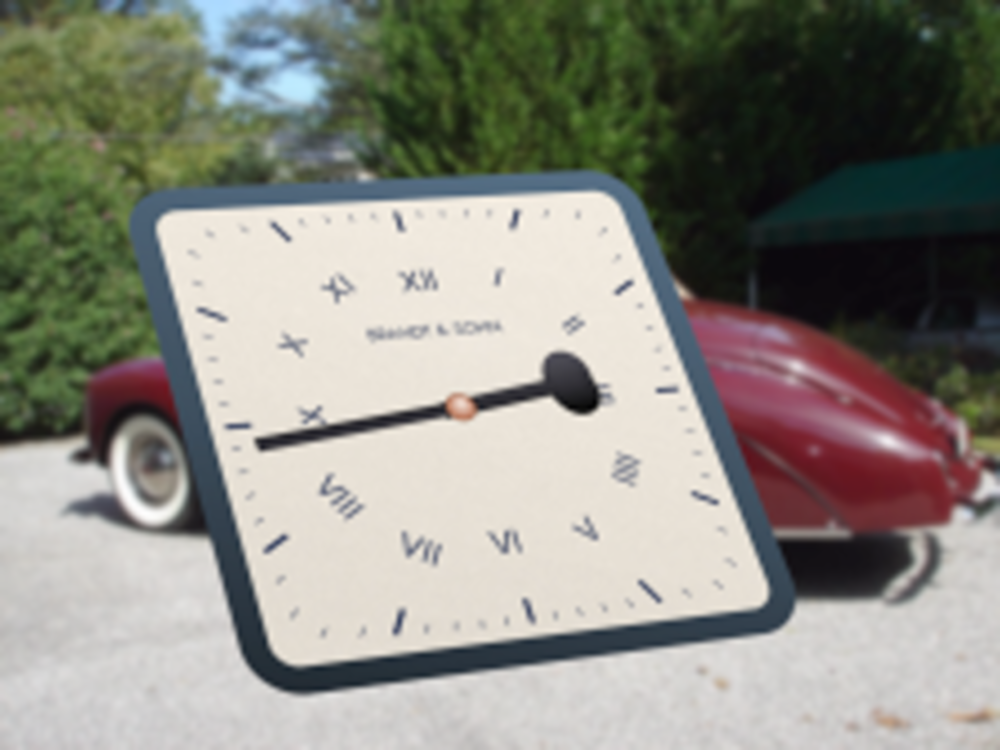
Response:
h=2 m=44
